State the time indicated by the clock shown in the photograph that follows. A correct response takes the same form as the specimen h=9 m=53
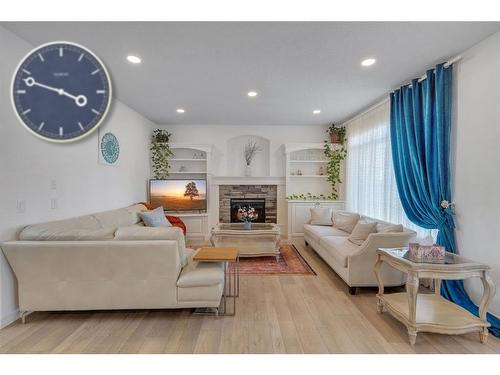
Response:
h=3 m=48
